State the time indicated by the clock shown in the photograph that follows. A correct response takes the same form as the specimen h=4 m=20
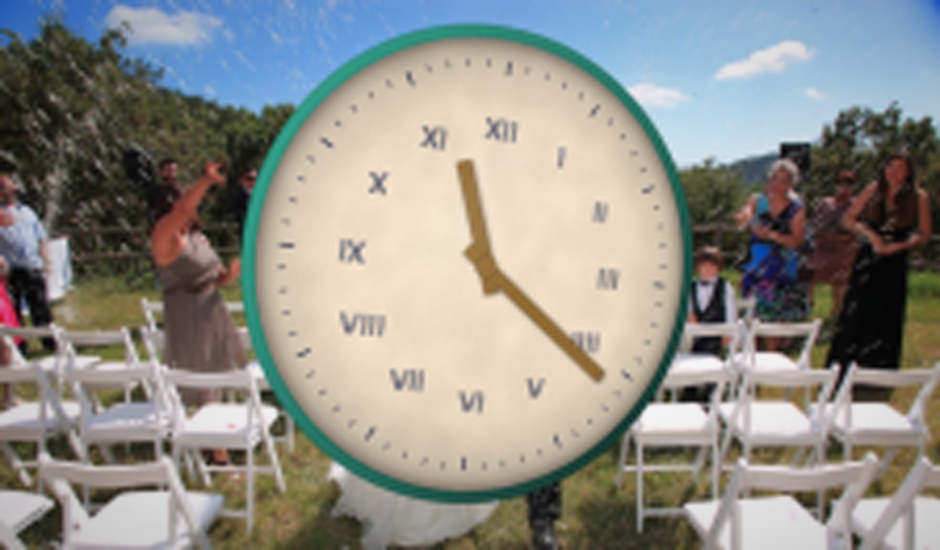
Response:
h=11 m=21
